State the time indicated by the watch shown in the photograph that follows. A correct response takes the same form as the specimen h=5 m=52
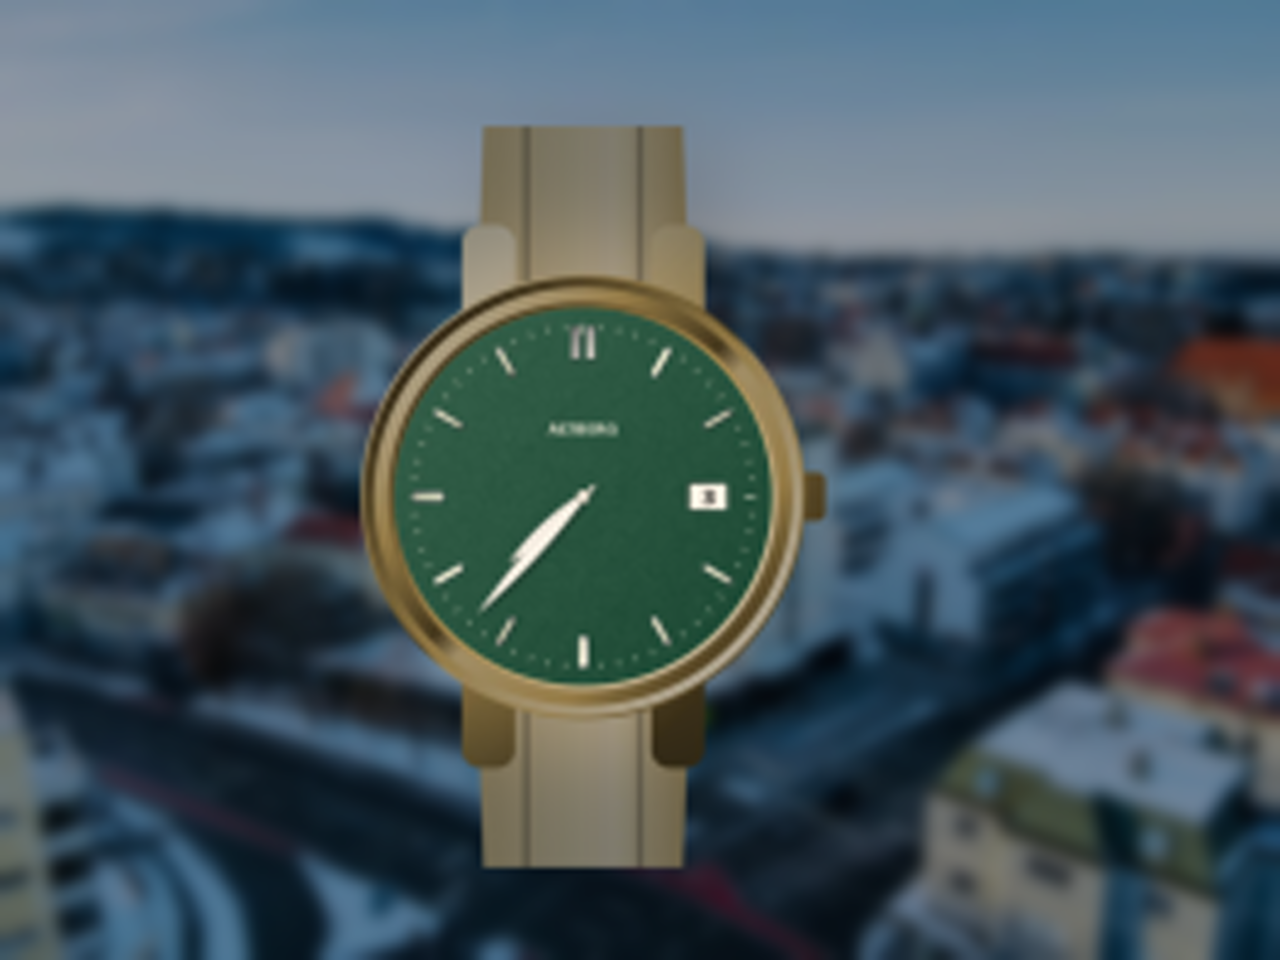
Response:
h=7 m=37
